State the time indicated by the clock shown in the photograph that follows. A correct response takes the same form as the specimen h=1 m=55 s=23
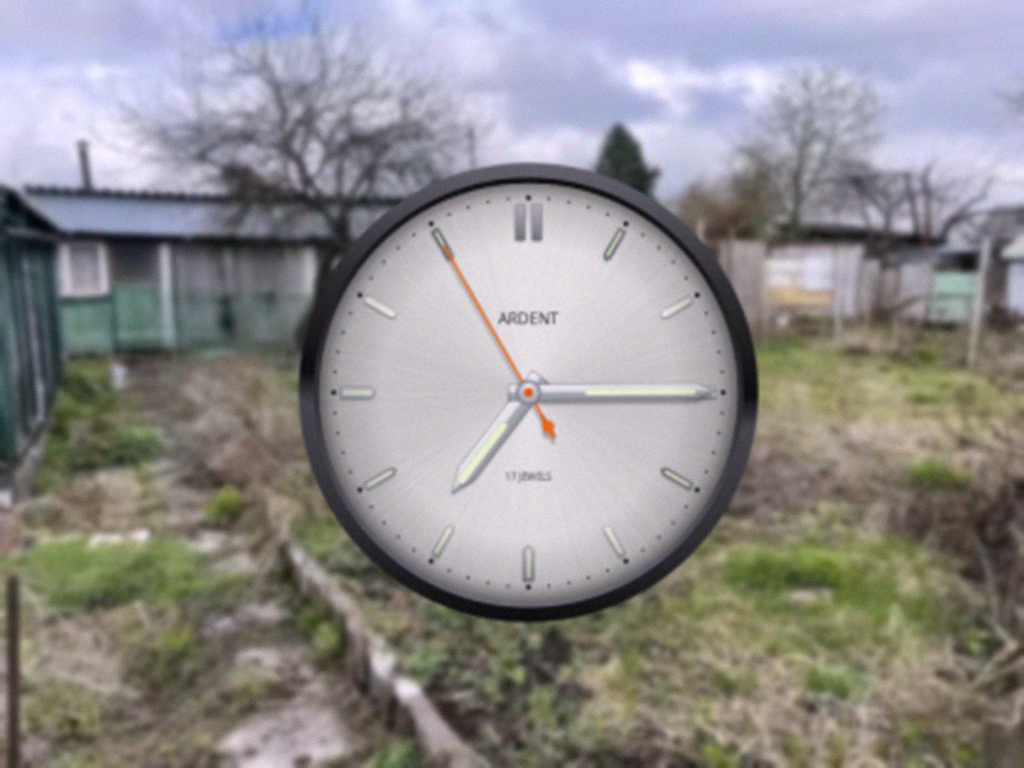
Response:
h=7 m=14 s=55
